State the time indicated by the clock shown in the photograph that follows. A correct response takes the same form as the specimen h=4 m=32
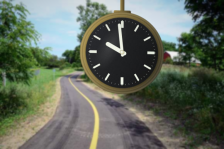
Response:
h=9 m=59
